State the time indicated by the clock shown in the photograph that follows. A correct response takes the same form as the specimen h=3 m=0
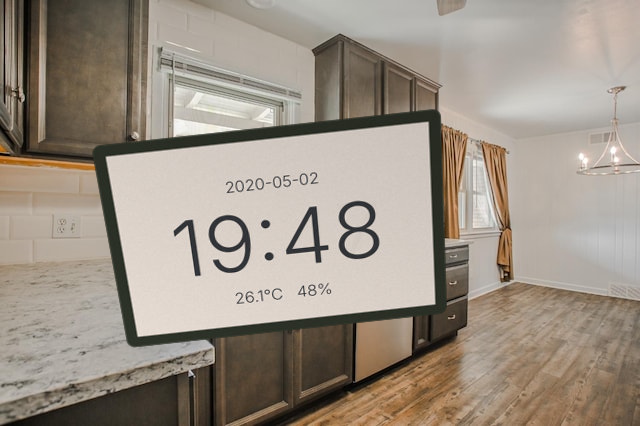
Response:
h=19 m=48
